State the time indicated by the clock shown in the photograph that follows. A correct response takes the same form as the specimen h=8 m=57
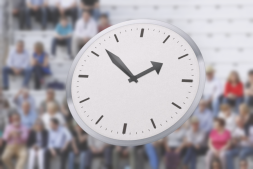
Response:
h=1 m=52
